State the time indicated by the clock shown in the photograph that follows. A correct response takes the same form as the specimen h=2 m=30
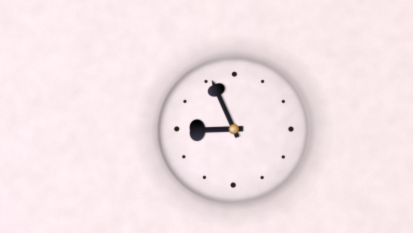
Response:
h=8 m=56
